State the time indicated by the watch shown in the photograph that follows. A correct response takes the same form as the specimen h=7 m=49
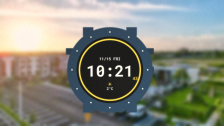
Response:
h=10 m=21
